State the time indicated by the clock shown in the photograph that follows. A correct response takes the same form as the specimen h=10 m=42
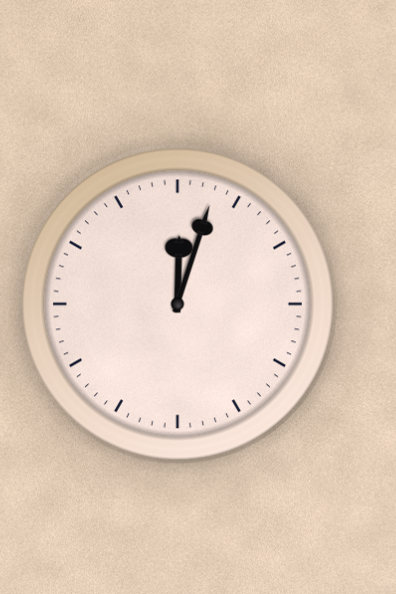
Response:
h=12 m=3
